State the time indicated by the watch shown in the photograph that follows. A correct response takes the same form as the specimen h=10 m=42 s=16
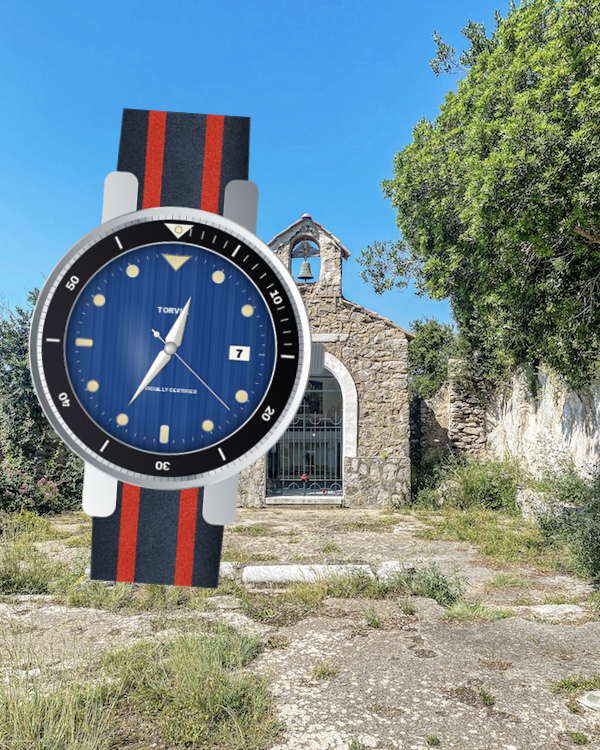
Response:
h=12 m=35 s=22
